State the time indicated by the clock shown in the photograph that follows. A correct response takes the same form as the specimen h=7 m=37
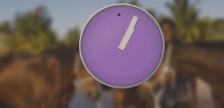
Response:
h=1 m=5
